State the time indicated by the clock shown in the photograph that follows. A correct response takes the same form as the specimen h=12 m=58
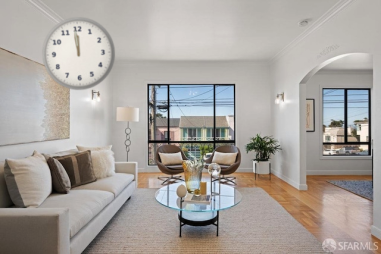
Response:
h=11 m=59
